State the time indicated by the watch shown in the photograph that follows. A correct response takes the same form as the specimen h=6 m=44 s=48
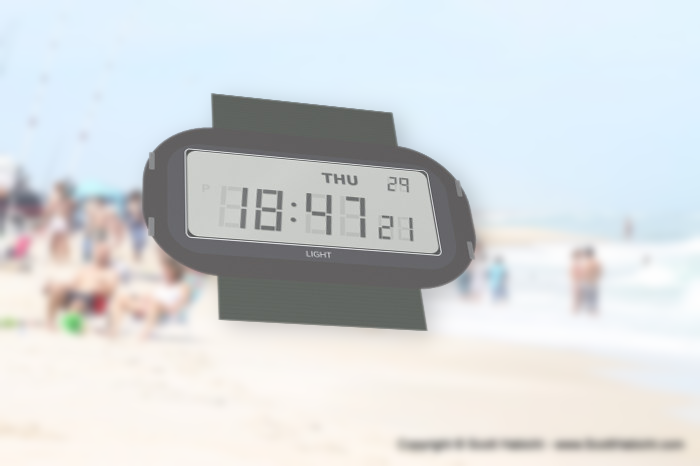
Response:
h=18 m=47 s=21
